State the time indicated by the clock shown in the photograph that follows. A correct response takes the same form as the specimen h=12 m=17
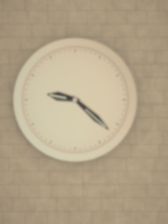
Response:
h=9 m=22
